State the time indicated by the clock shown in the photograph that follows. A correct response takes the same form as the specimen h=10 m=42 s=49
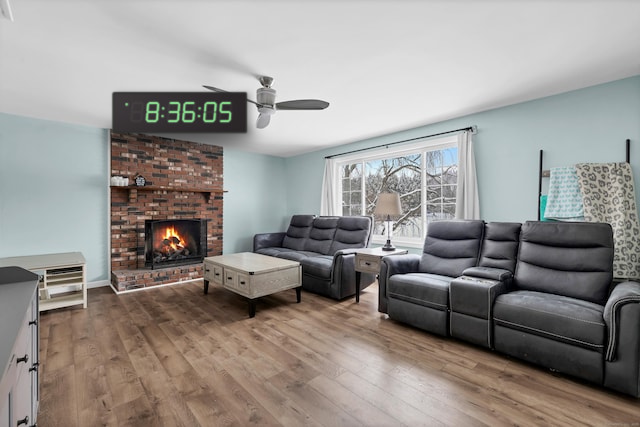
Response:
h=8 m=36 s=5
